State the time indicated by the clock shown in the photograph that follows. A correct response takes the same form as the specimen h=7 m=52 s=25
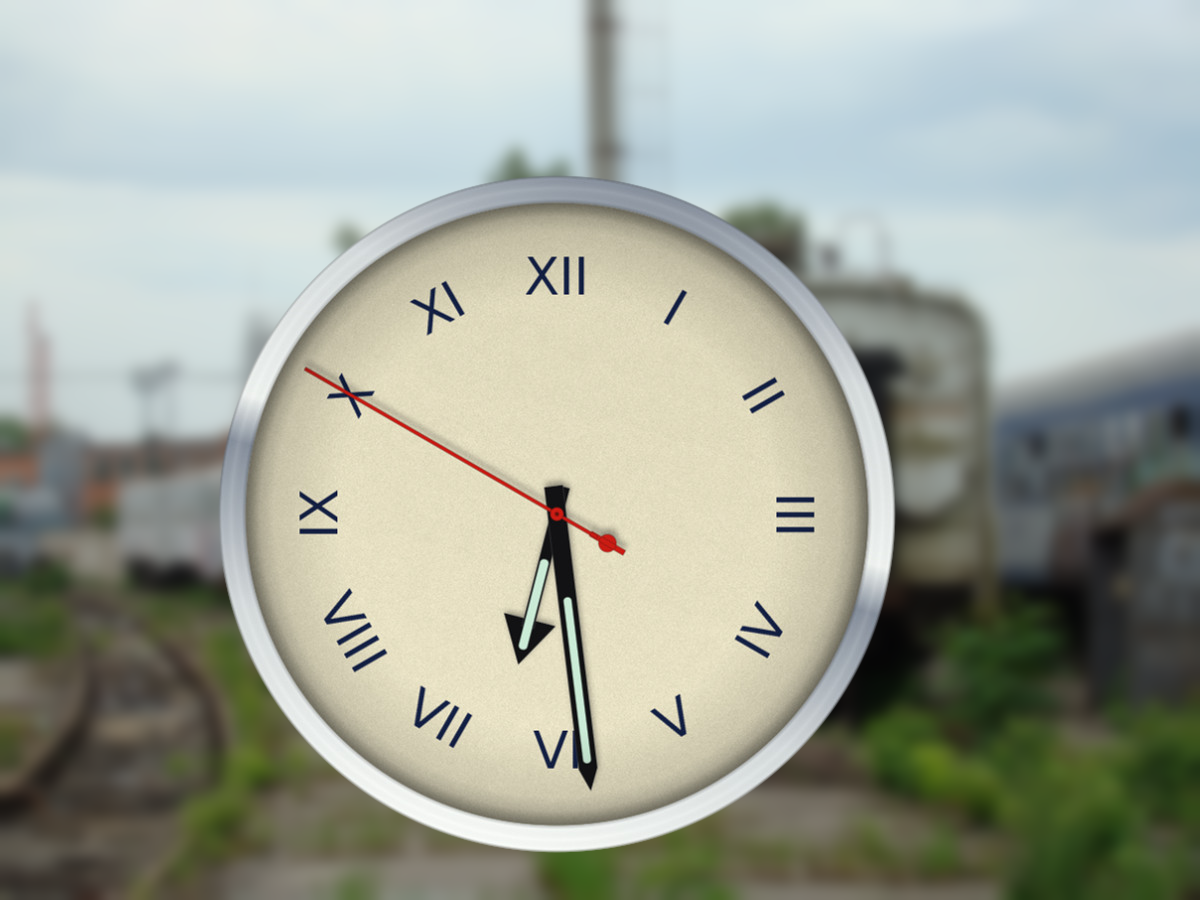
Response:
h=6 m=28 s=50
